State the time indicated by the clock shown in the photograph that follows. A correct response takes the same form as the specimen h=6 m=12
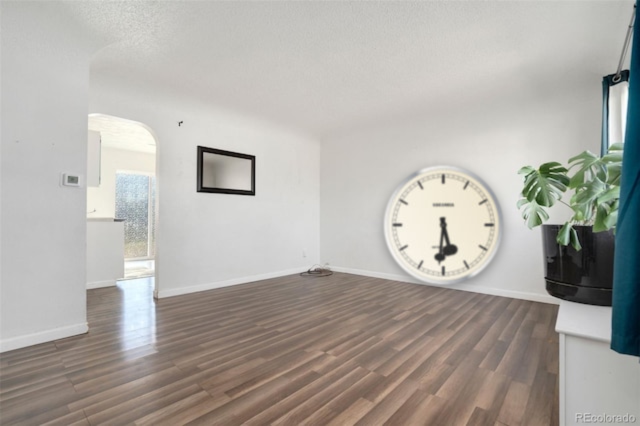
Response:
h=5 m=31
